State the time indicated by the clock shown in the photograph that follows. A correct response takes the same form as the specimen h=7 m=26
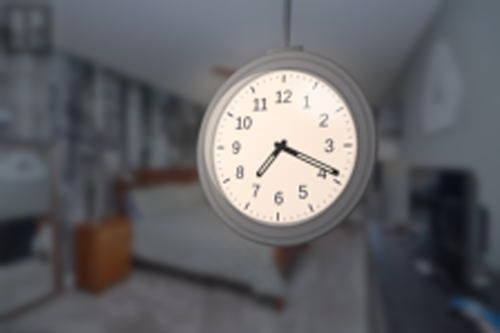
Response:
h=7 m=19
